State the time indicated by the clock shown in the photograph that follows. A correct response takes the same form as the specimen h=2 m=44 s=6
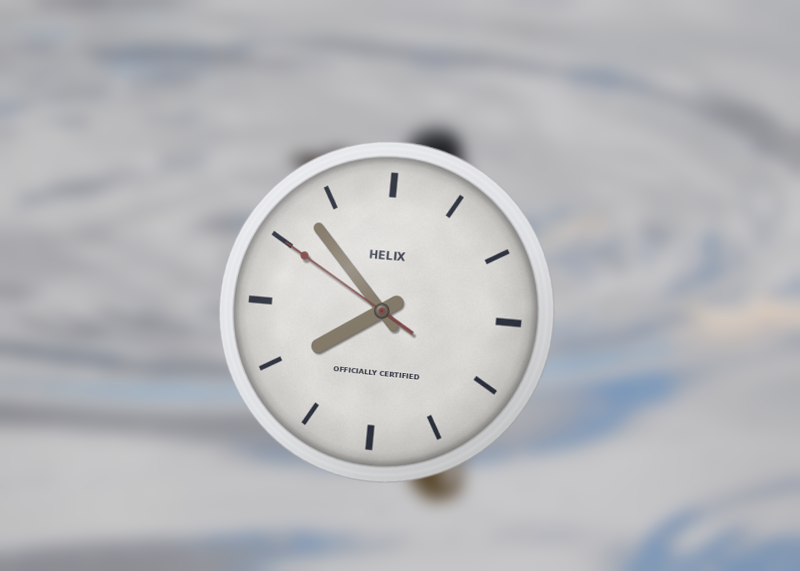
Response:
h=7 m=52 s=50
